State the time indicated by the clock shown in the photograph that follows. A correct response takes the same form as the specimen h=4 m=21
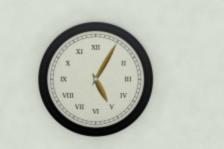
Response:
h=5 m=5
